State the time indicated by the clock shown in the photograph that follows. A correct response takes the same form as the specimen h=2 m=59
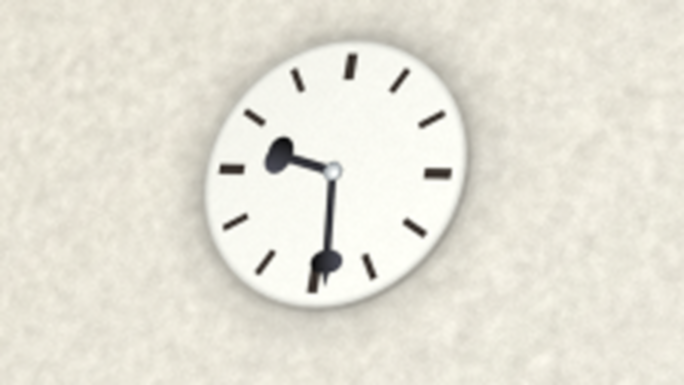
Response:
h=9 m=29
